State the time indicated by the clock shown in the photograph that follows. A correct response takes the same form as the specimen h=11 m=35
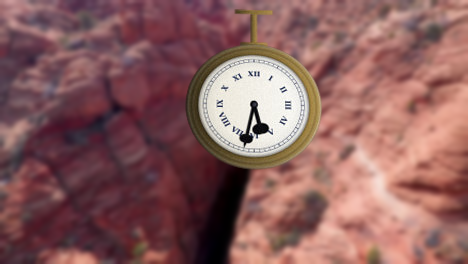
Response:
h=5 m=32
